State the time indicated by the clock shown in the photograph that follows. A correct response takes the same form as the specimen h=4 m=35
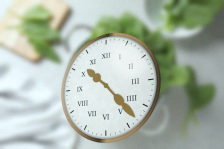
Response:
h=10 m=23
